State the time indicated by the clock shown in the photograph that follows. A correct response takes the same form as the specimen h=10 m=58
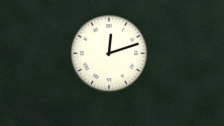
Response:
h=12 m=12
